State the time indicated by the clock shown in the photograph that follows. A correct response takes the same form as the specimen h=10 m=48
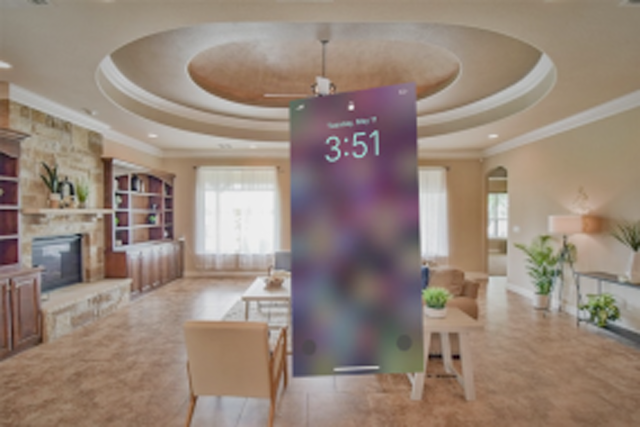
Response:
h=3 m=51
